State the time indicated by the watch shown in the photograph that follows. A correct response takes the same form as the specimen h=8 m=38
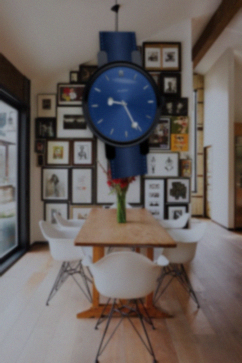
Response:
h=9 m=26
